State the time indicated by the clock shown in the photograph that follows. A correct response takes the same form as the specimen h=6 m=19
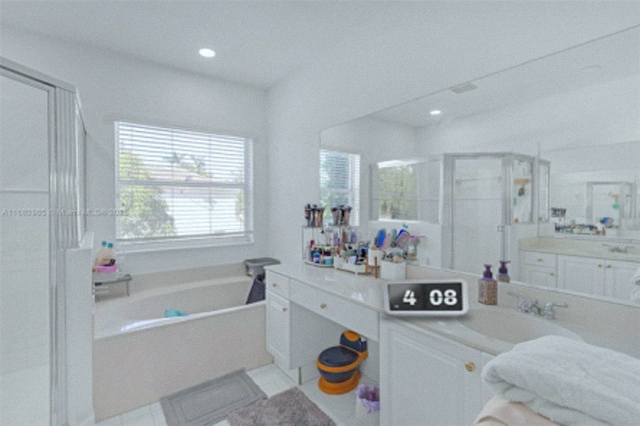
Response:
h=4 m=8
